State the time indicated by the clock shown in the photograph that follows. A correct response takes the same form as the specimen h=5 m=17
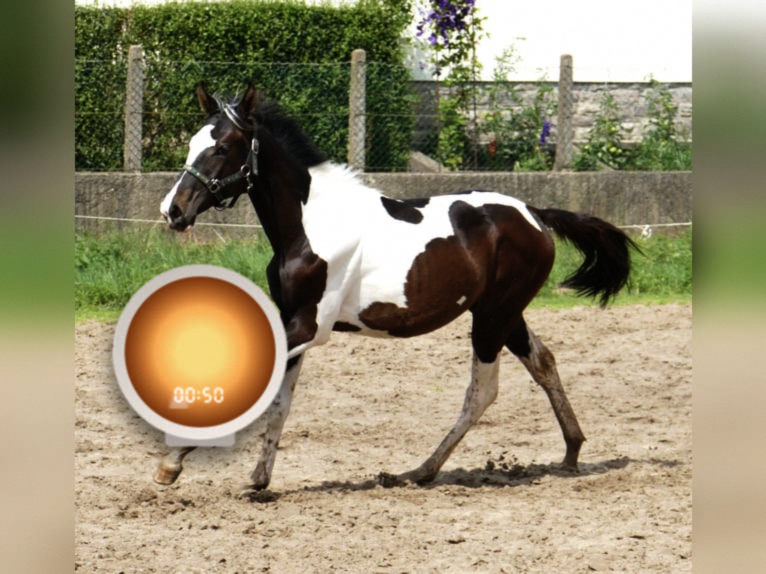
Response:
h=0 m=50
